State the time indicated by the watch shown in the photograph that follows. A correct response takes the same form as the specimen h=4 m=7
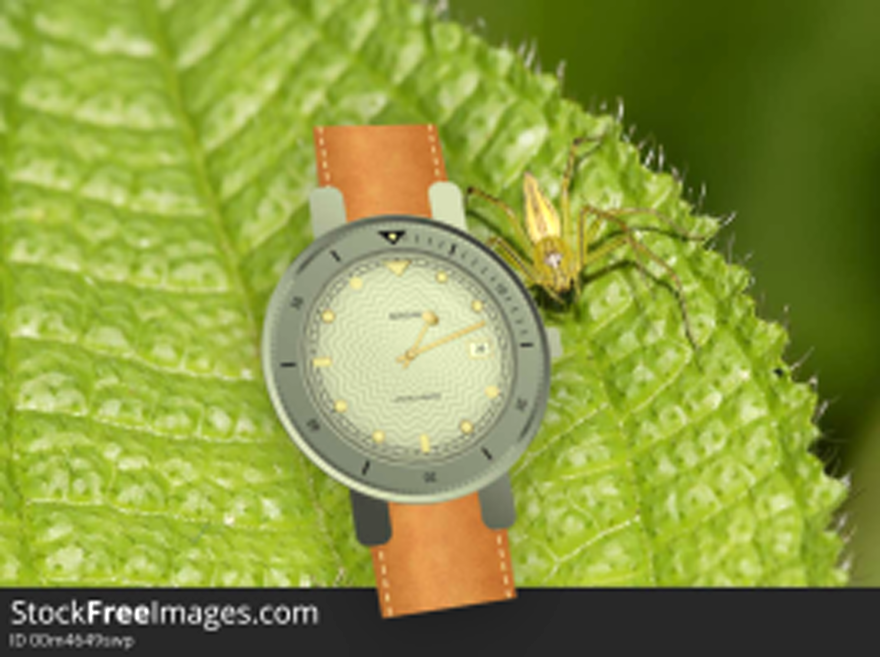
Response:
h=1 m=12
